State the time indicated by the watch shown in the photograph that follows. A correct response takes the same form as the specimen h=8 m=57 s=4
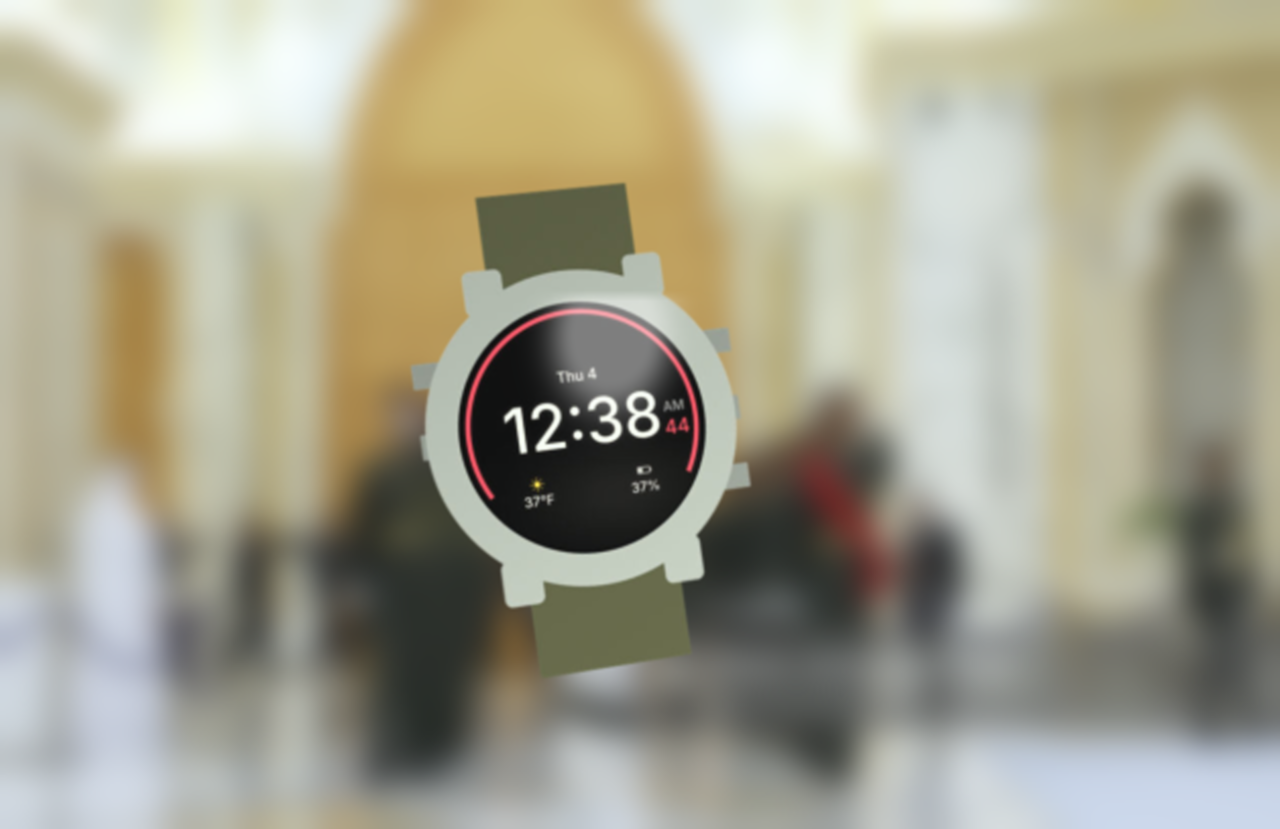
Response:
h=12 m=38 s=44
